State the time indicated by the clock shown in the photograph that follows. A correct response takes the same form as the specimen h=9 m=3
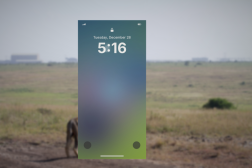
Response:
h=5 m=16
